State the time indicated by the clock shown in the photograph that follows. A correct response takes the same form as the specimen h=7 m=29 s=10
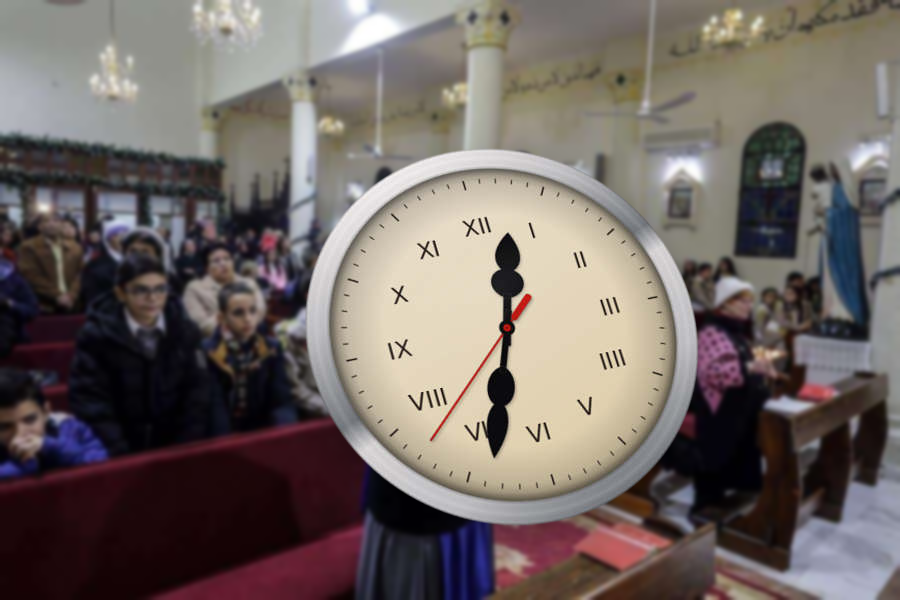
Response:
h=12 m=33 s=38
